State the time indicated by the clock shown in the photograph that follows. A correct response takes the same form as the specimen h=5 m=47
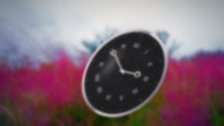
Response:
h=2 m=51
